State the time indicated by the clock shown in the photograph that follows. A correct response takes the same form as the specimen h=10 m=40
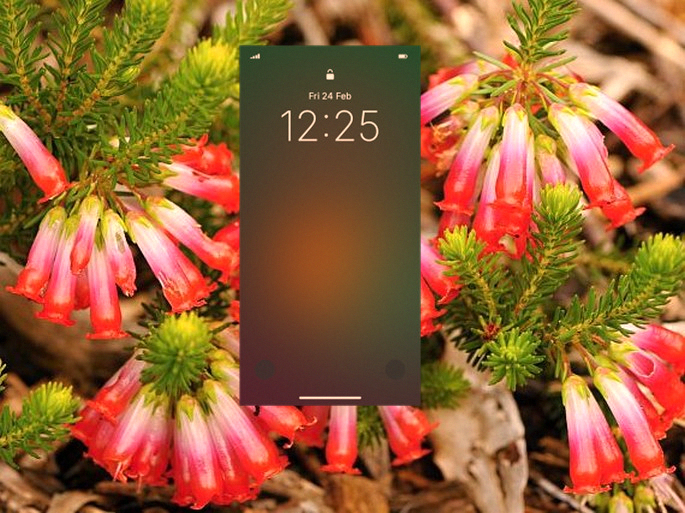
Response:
h=12 m=25
